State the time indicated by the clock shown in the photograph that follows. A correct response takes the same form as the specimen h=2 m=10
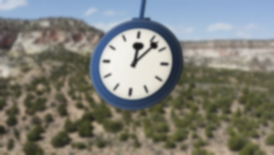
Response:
h=12 m=7
